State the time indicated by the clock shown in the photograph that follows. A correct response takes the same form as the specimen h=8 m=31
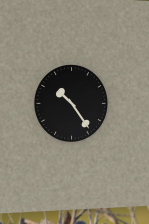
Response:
h=10 m=24
